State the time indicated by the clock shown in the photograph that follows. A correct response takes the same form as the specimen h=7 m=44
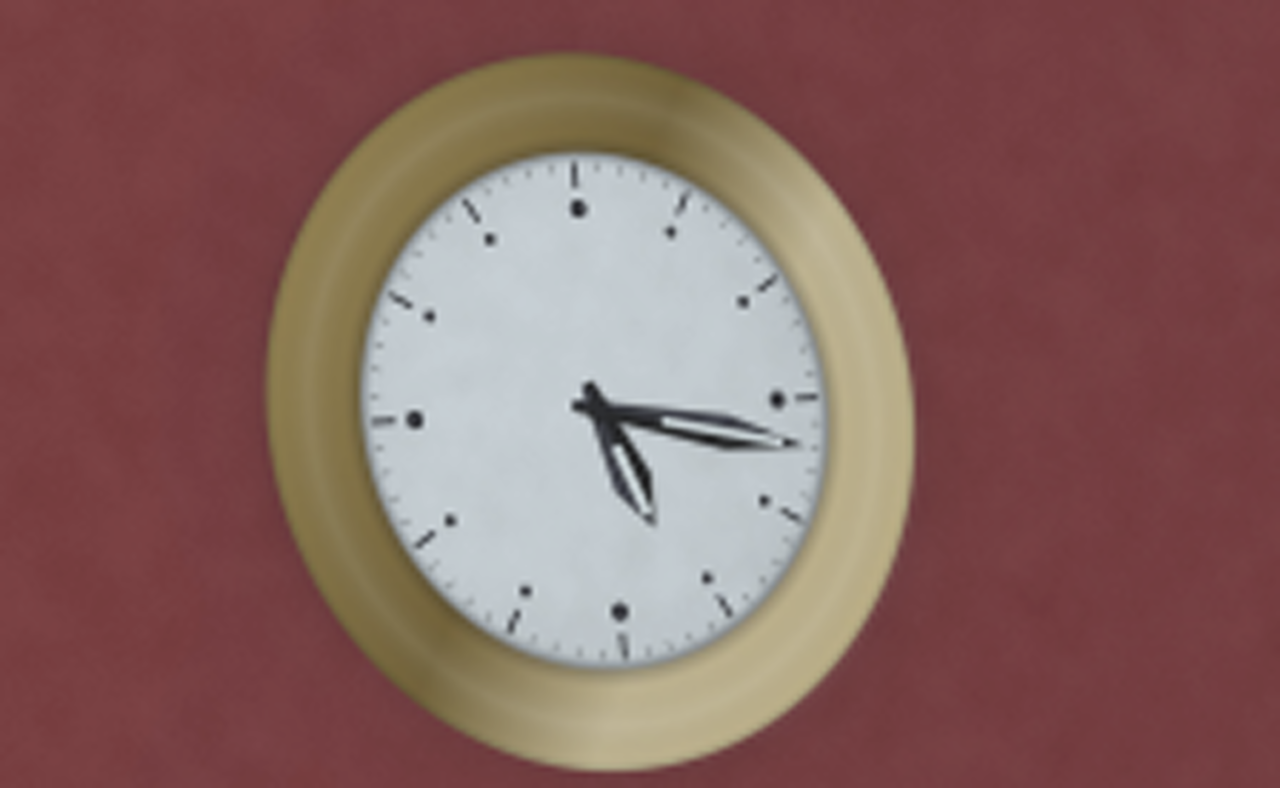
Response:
h=5 m=17
